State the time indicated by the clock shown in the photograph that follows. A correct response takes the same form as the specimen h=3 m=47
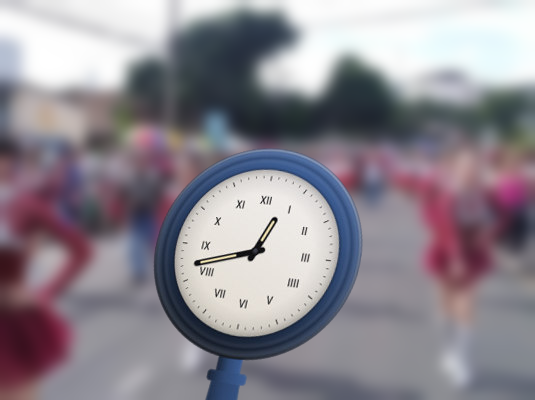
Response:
h=12 m=42
